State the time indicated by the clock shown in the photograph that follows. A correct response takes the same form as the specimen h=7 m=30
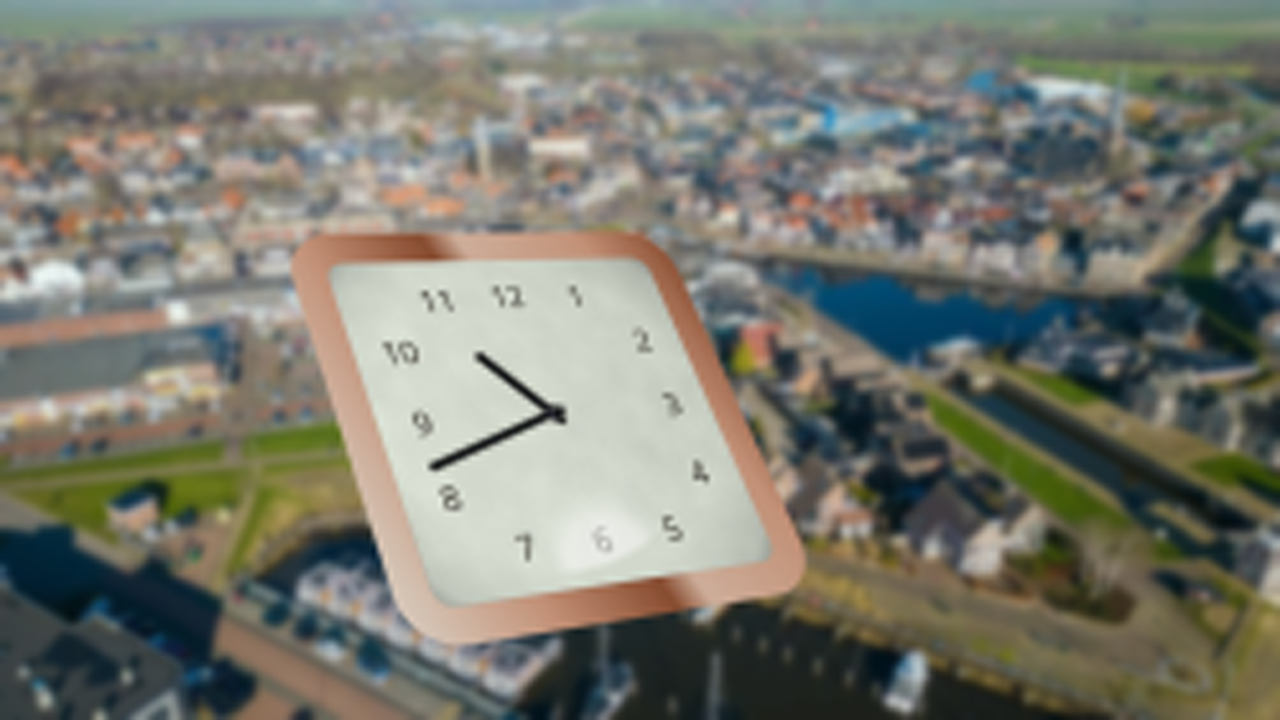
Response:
h=10 m=42
